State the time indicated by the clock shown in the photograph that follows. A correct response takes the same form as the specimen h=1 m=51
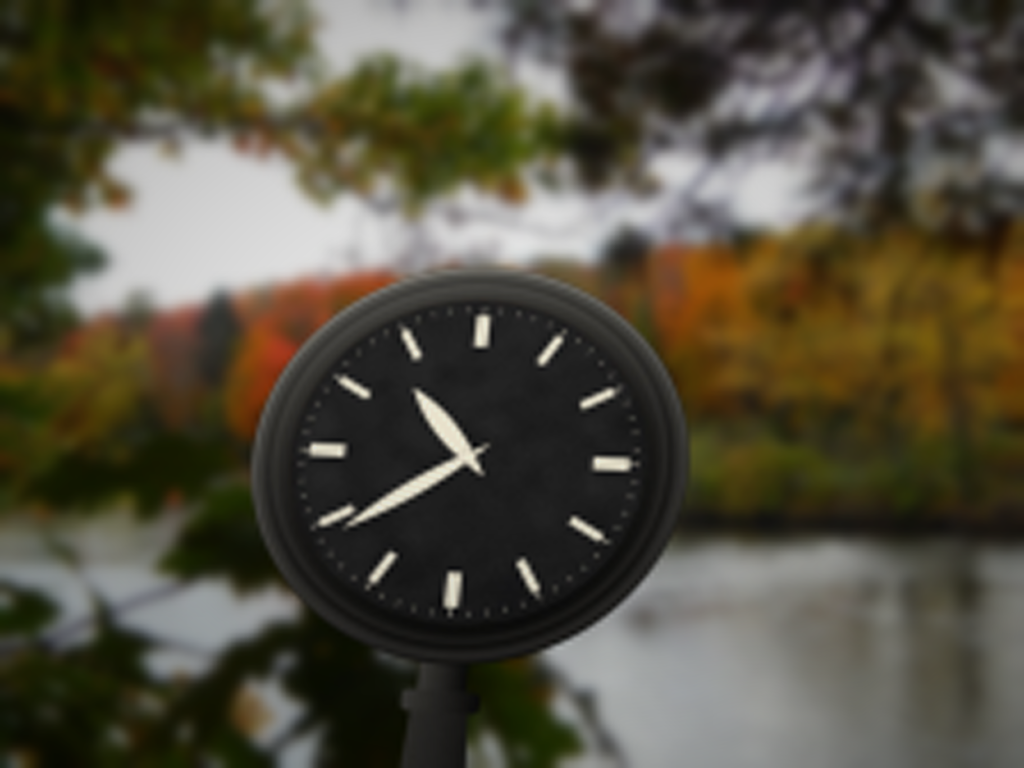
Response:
h=10 m=39
